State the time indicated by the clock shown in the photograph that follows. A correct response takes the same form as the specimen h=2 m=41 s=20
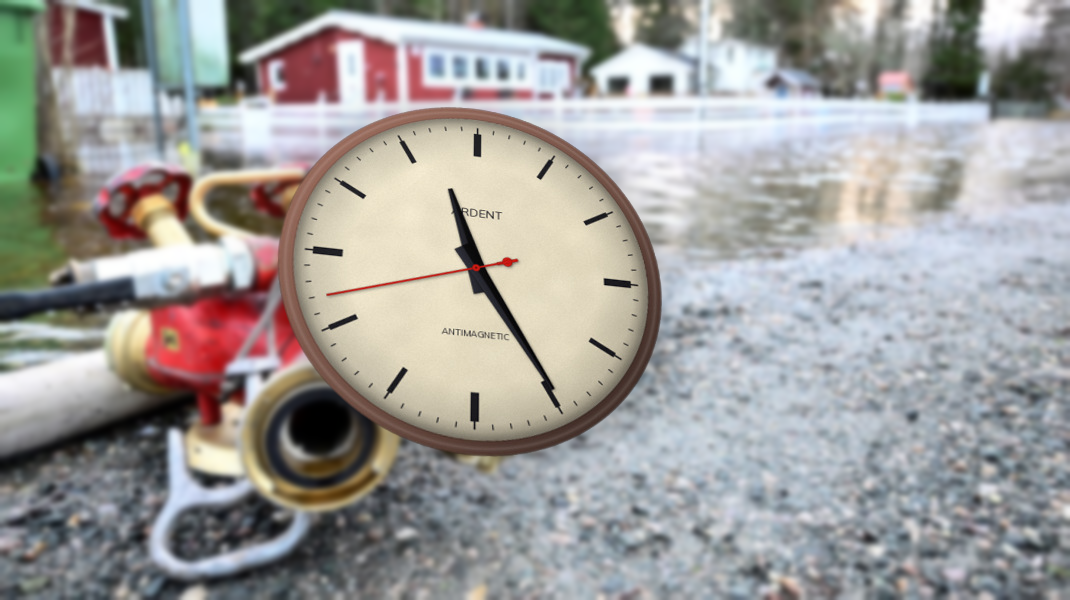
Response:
h=11 m=24 s=42
